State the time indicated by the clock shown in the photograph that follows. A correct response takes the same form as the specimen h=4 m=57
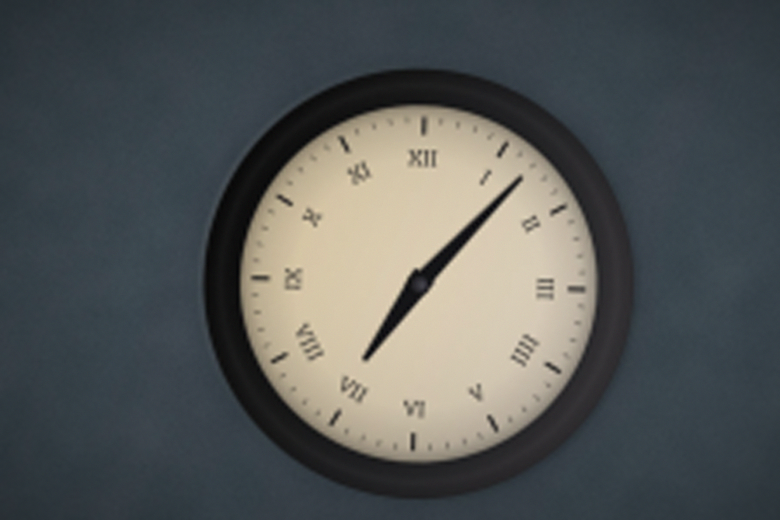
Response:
h=7 m=7
